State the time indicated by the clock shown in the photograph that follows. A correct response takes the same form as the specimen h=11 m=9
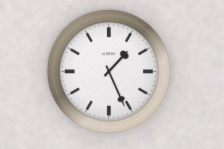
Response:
h=1 m=26
